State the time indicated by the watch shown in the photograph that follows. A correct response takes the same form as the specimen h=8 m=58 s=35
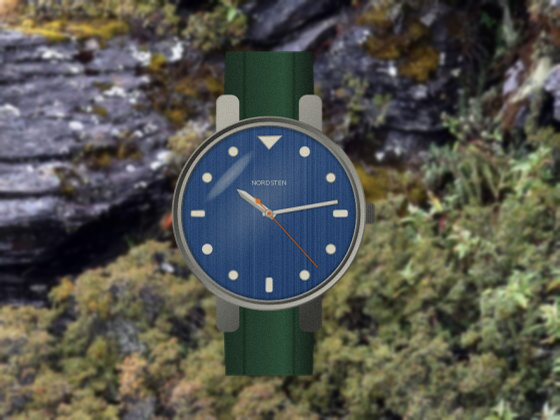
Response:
h=10 m=13 s=23
